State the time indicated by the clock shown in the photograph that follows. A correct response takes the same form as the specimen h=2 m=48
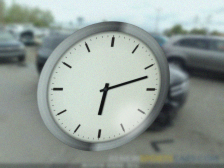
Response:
h=6 m=12
